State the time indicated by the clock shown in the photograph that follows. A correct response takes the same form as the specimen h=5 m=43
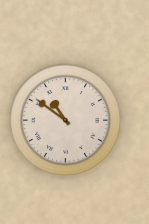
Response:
h=10 m=51
